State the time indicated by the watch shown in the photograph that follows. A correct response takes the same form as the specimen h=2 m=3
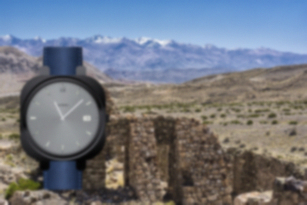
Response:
h=11 m=8
